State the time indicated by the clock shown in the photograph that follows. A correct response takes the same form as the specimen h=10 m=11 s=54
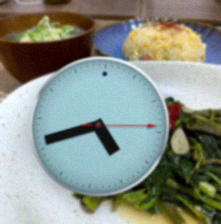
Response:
h=4 m=41 s=14
